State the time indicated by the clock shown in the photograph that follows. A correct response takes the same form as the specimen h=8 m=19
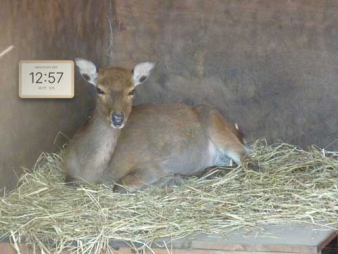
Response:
h=12 m=57
